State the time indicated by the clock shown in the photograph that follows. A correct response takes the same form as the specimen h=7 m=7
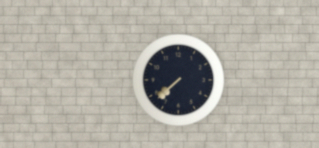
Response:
h=7 m=38
